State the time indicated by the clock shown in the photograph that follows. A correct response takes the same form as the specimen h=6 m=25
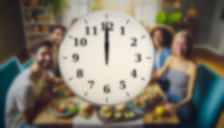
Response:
h=12 m=0
